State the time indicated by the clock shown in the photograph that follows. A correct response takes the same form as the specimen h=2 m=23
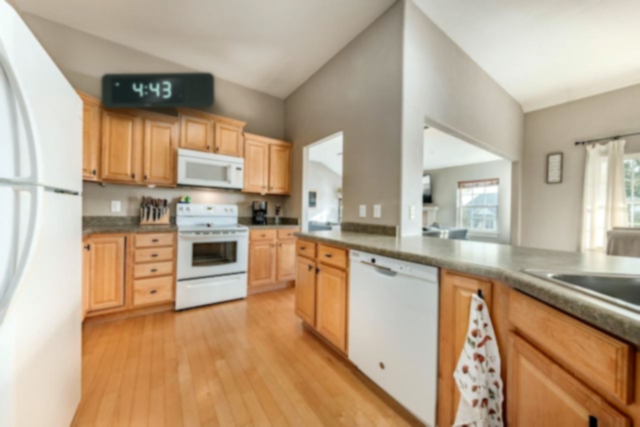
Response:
h=4 m=43
